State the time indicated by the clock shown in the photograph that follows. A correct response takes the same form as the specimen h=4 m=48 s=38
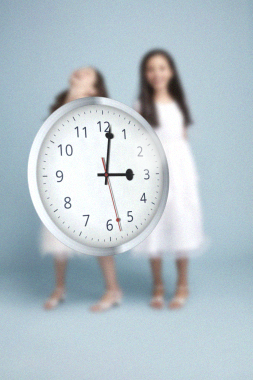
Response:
h=3 m=1 s=28
